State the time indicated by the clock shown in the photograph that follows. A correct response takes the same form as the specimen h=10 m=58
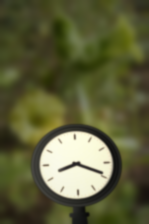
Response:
h=8 m=19
